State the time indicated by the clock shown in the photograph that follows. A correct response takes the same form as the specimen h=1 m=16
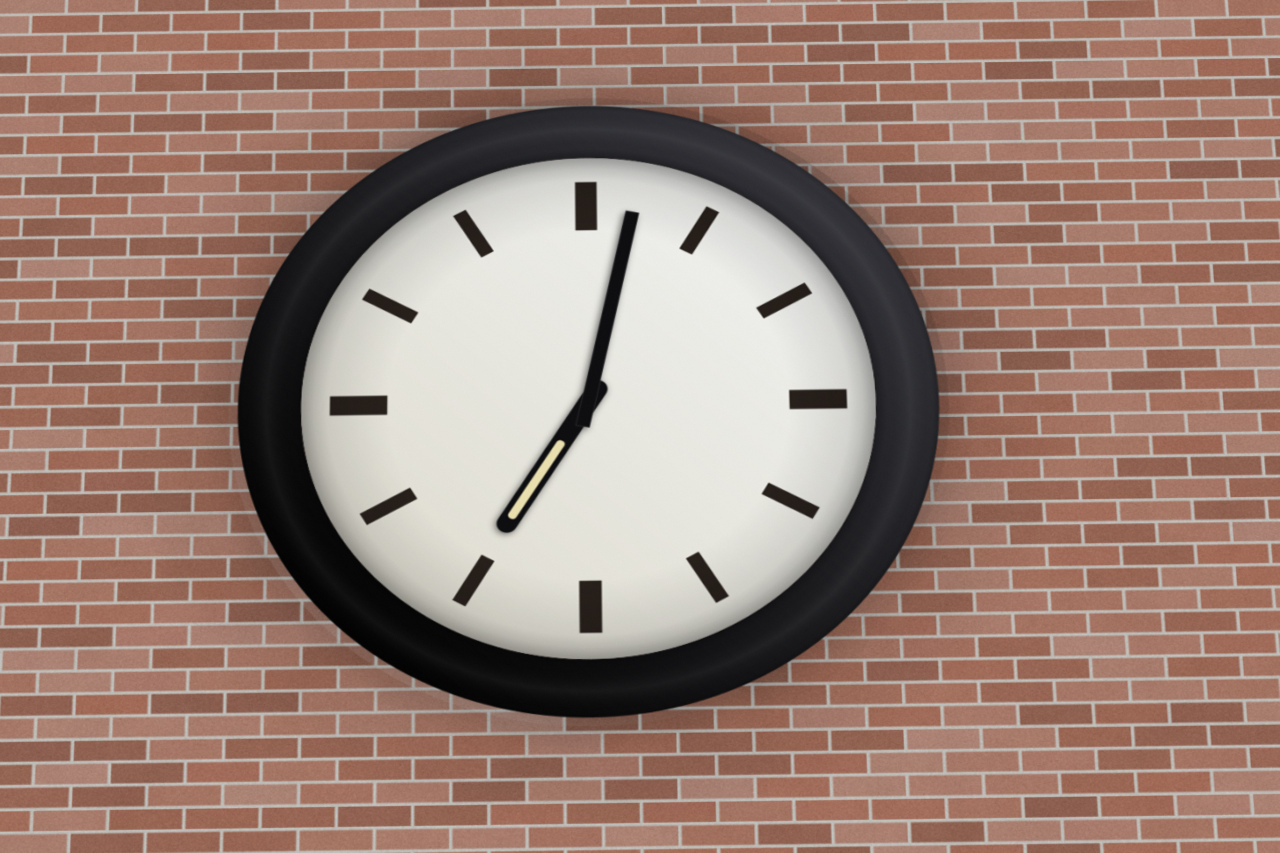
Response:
h=7 m=2
